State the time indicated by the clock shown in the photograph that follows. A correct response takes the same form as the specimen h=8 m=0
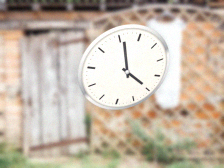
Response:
h=3 m=56
